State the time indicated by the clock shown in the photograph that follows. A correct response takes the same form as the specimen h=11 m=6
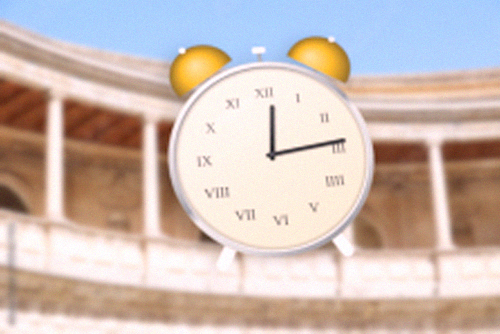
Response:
h=12 m=14
